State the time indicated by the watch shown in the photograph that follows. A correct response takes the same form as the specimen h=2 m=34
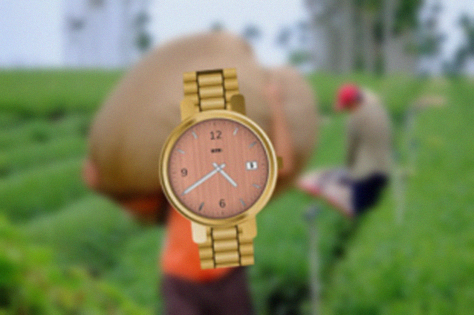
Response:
h=4 m=40
